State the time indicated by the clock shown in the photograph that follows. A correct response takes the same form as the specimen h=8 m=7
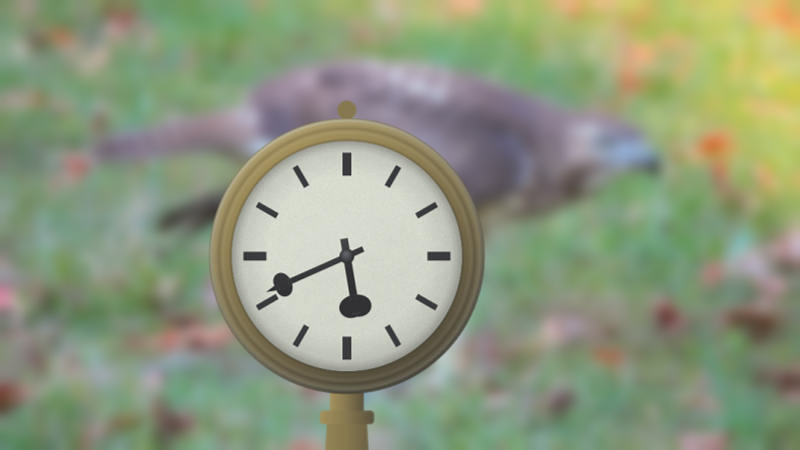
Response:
h=5 m=41
